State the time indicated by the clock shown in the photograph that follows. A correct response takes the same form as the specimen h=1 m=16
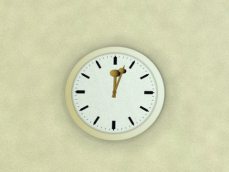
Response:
h=12 m=3
